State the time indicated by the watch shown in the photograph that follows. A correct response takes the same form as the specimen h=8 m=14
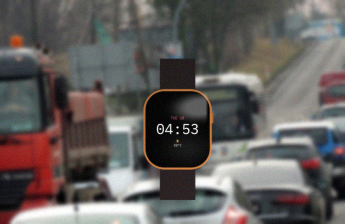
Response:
h=4 m=53
